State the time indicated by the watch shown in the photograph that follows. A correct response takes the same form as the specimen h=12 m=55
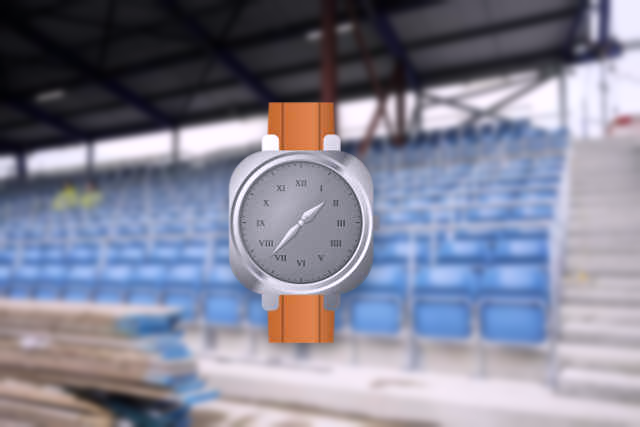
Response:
h=1 m=37
